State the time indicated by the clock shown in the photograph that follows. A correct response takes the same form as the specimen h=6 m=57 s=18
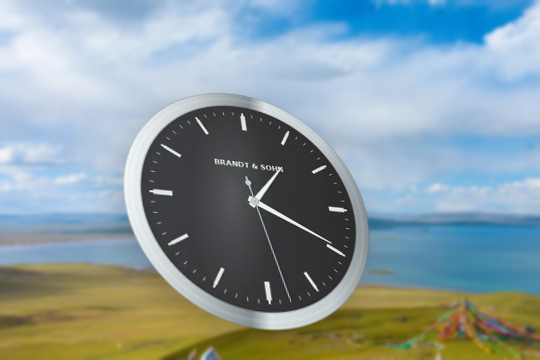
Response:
h=1 m=19 s=28
